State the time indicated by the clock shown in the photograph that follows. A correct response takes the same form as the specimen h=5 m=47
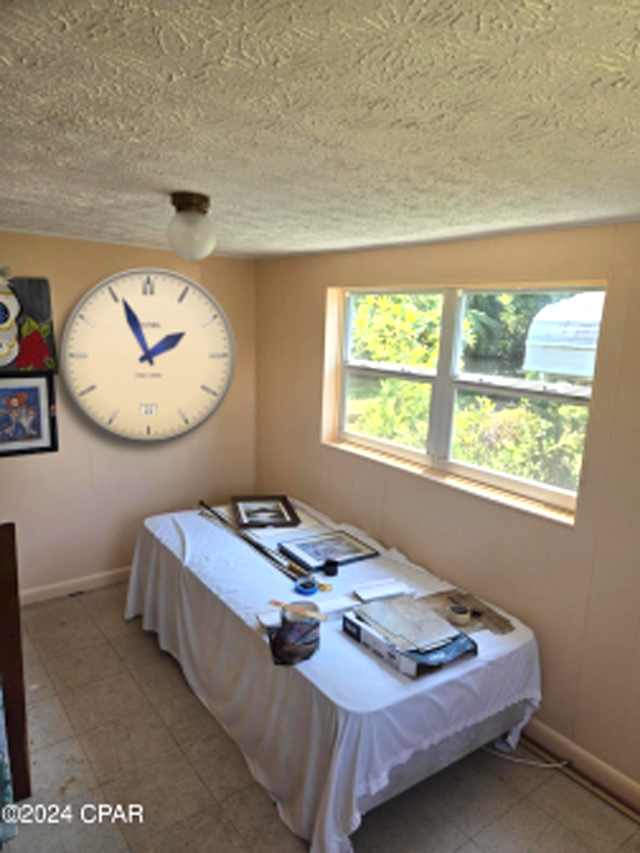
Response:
h=1 m=56
